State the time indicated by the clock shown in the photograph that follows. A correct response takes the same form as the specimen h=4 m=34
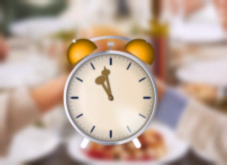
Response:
h=10 m=58
